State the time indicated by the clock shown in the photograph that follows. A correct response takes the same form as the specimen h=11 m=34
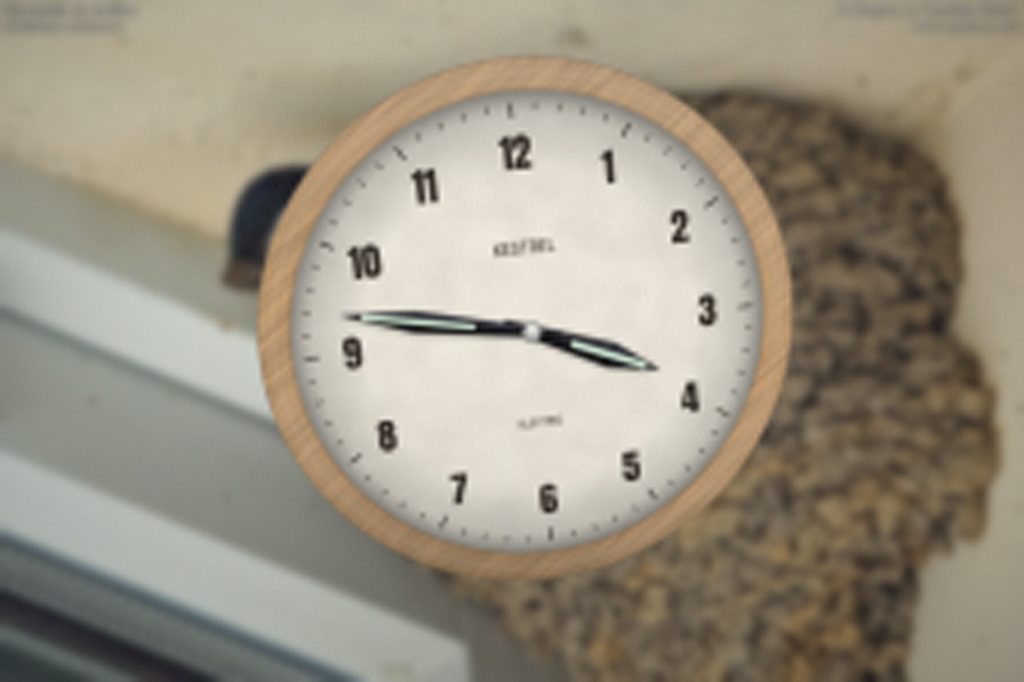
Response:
h=3 m=47
